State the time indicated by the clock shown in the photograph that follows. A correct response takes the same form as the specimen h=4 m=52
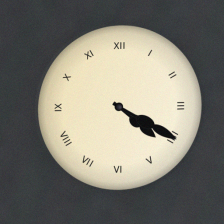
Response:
h=4 m=20
